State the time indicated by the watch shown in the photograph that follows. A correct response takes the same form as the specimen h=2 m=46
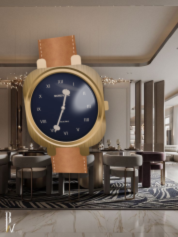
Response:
h=12 m=34
